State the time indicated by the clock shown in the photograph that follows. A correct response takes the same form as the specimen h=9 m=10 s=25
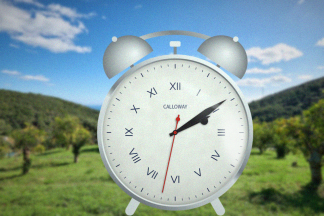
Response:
h=2 m=9 s=32
